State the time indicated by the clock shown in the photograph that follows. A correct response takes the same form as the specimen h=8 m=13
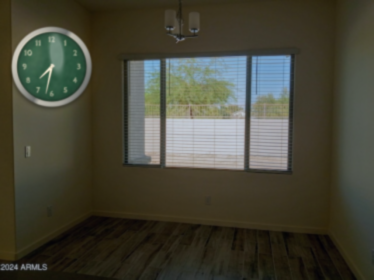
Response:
h=7 m=32
